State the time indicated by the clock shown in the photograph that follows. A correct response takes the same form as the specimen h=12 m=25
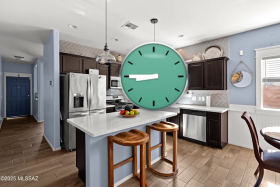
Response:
h=8 m=45
